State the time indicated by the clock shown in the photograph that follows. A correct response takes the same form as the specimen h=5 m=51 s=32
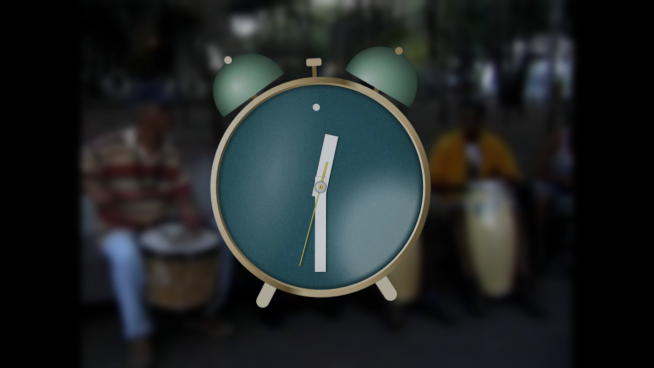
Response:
h=12 m=30 s=33
